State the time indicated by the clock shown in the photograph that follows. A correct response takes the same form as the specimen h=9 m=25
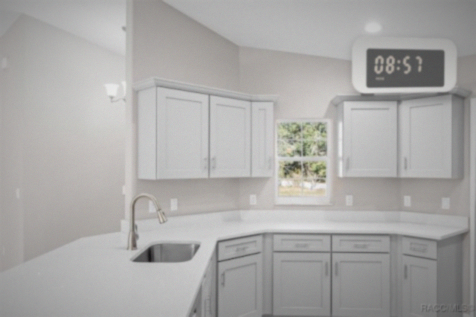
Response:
h=8 m=57
